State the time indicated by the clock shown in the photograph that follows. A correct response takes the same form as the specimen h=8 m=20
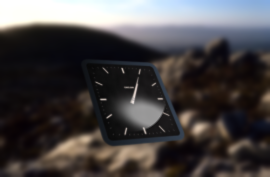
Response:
h=1 m=5
